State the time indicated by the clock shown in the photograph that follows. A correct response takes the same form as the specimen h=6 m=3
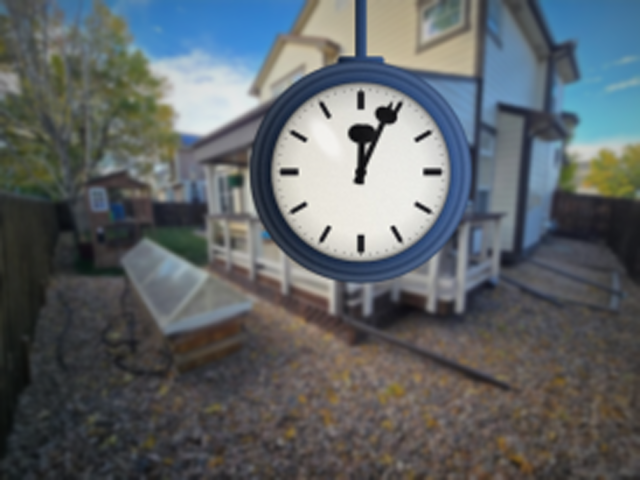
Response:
h=12 m=4
